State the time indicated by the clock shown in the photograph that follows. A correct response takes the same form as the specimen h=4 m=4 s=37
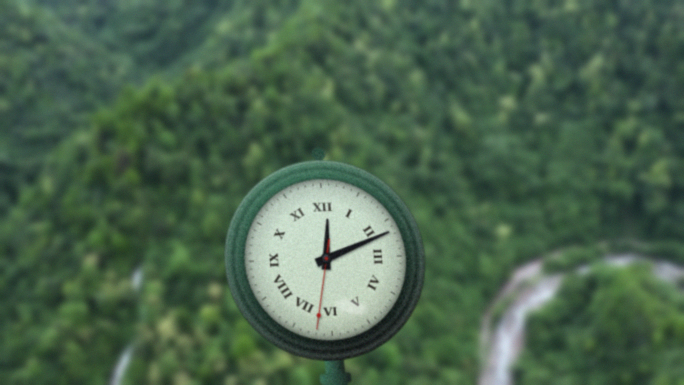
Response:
h=12 m=11 s=32
